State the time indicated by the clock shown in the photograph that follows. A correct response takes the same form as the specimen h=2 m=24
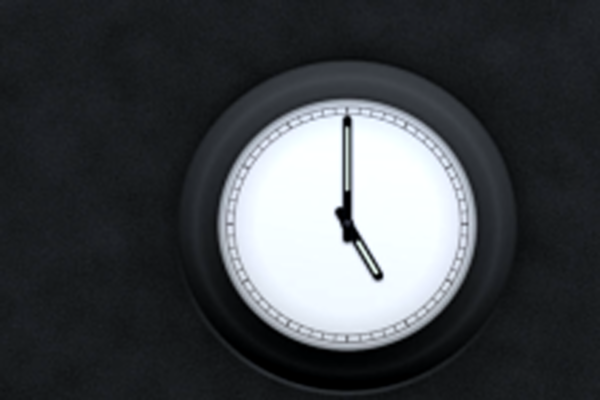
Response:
h=5 m=0
